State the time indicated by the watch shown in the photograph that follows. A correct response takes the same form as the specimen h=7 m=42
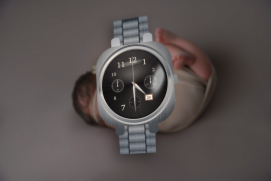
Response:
h=4 m=30
